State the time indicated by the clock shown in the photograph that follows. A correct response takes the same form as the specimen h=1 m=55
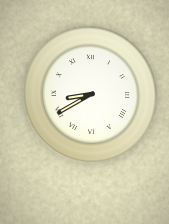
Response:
h=8 m=40
